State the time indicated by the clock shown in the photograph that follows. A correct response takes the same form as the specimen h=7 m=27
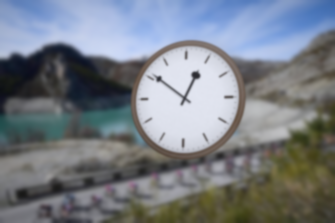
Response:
h=12 m=51
